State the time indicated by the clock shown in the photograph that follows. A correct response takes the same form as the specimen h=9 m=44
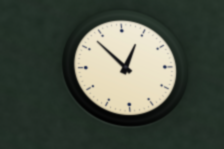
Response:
h=12 m=53
